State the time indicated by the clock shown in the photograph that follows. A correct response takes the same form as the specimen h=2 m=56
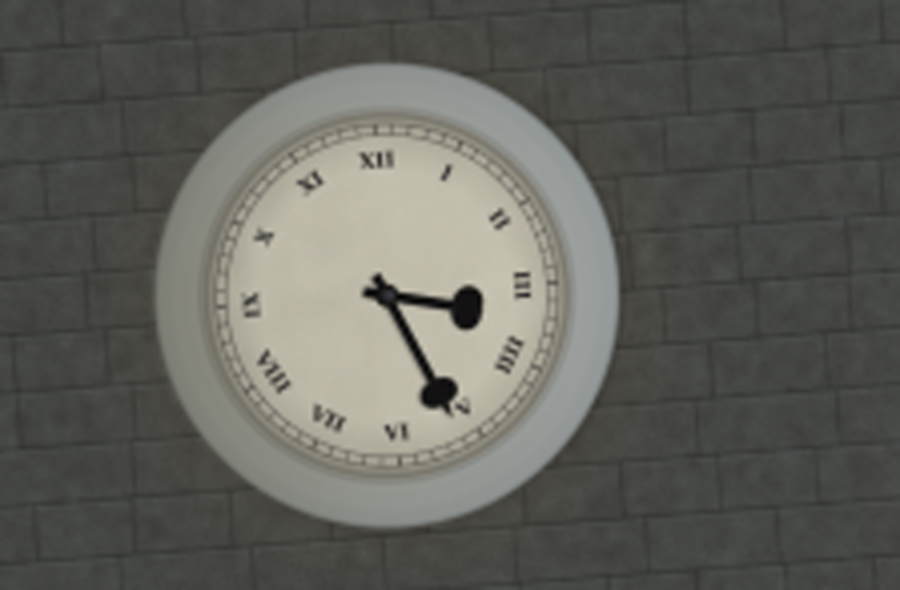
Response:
h=3 m=26
